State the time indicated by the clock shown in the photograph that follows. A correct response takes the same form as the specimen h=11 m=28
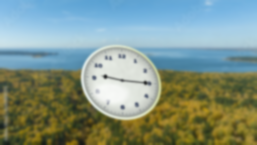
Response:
h=9 m=15
